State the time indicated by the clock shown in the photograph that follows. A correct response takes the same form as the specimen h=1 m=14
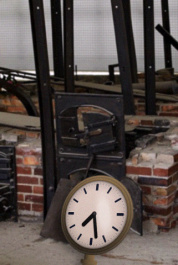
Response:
h=7 m=28
